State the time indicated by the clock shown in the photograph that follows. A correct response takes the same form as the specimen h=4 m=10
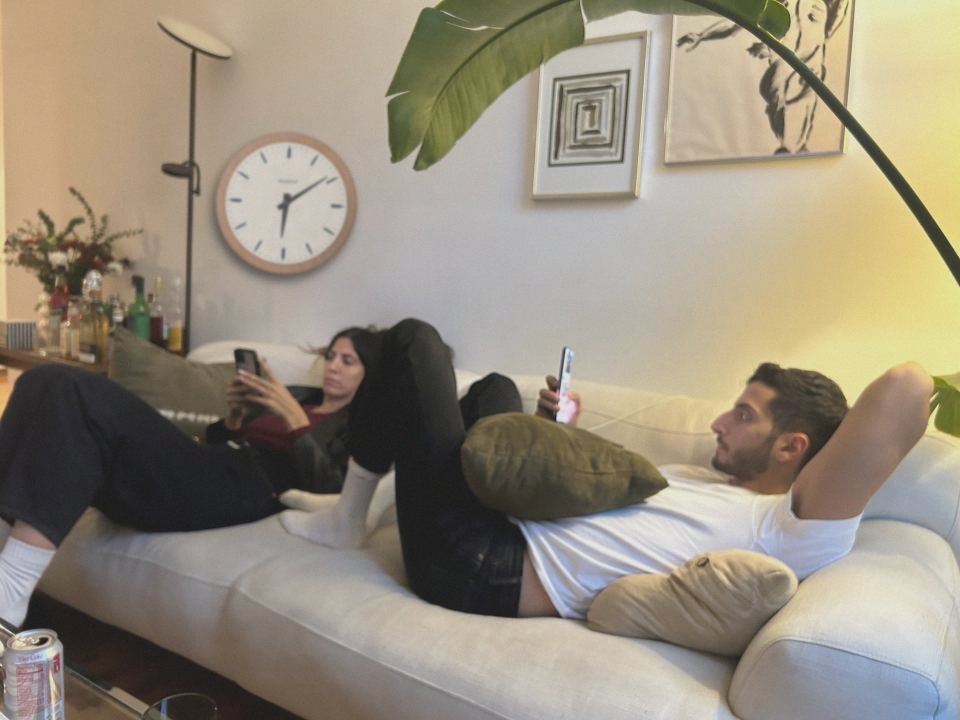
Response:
h=6 m=9
